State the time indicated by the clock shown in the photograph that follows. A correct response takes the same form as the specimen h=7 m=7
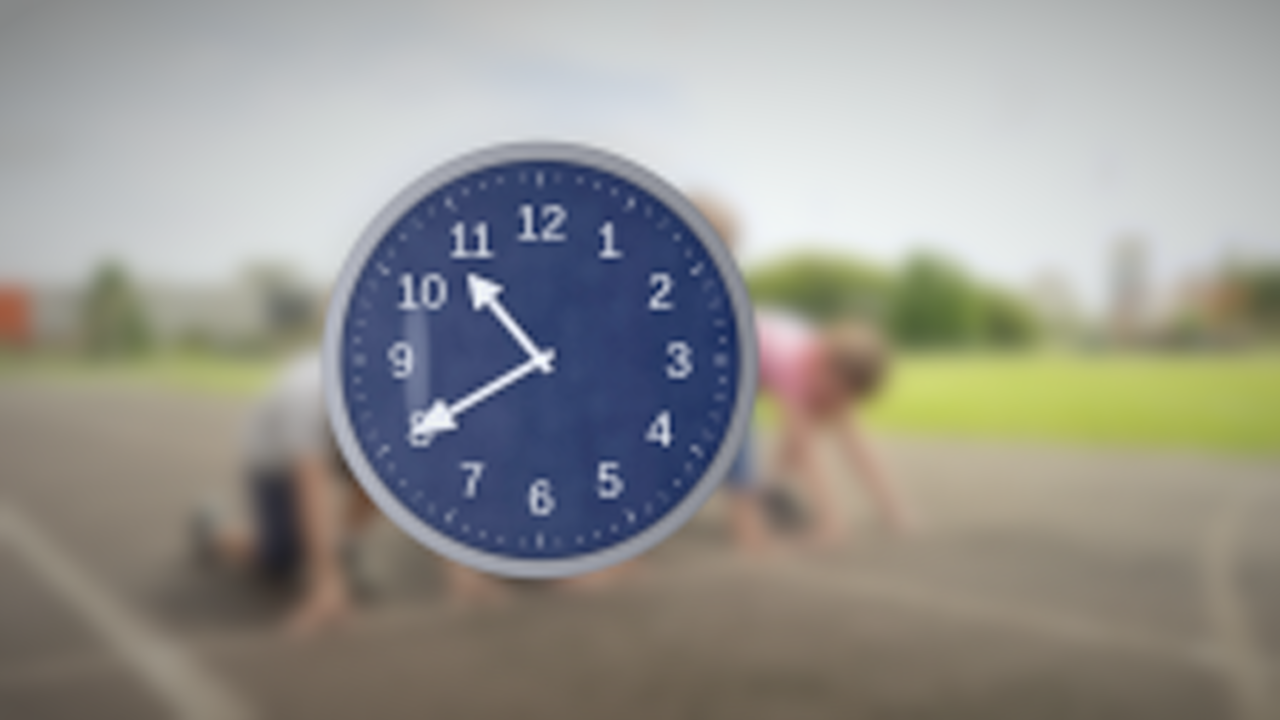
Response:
h=10 m=40
